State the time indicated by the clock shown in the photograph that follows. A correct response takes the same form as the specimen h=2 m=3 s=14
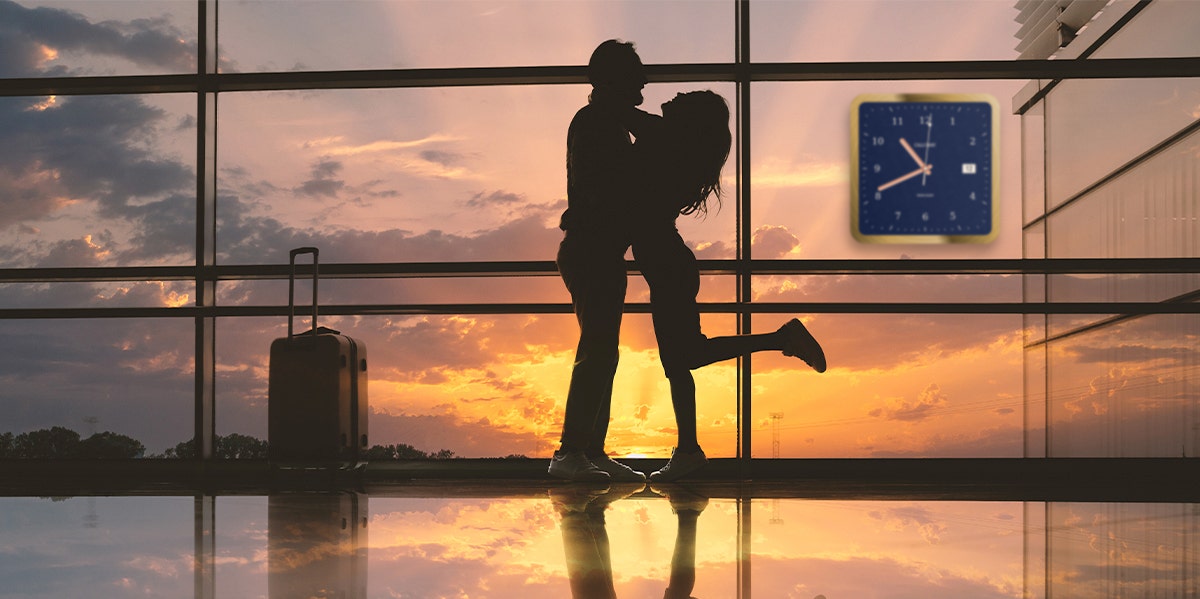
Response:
h=10 m=41 s=1
